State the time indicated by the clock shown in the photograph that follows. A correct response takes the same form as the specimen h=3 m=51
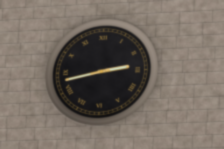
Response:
h=2 m=43
